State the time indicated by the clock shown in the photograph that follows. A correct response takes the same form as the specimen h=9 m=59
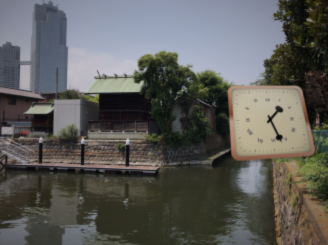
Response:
h=1 m=27
